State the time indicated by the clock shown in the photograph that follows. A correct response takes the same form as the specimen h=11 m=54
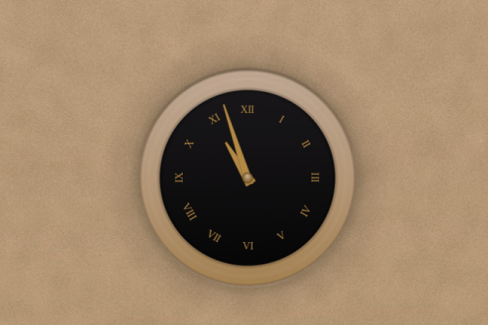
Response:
h=10 m=57
